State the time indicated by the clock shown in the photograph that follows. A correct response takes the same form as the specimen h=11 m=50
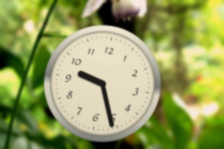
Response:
h=9 m=26
